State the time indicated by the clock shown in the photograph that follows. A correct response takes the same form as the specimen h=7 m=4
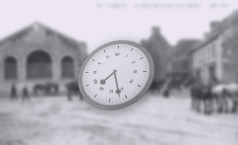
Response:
h=7 m=27
